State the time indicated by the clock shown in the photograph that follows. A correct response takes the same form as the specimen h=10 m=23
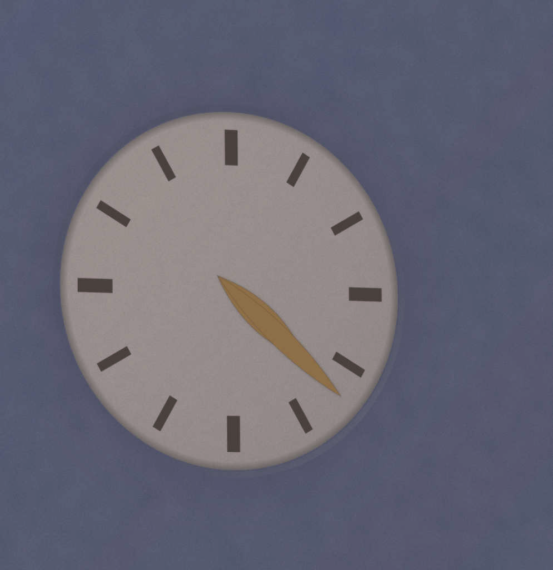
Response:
h=4 m=22
